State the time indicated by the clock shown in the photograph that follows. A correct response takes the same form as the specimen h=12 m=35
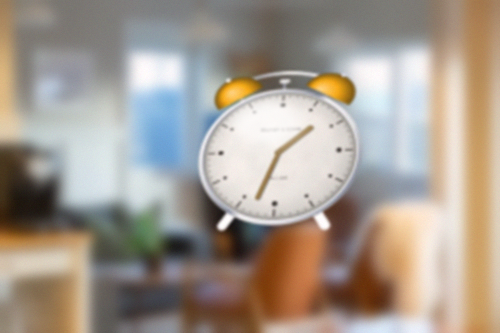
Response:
h=1 m=33
